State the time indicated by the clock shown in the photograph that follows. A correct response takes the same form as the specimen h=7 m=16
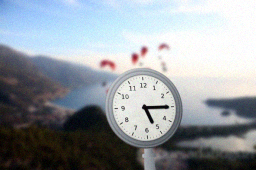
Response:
h=5 m=15
